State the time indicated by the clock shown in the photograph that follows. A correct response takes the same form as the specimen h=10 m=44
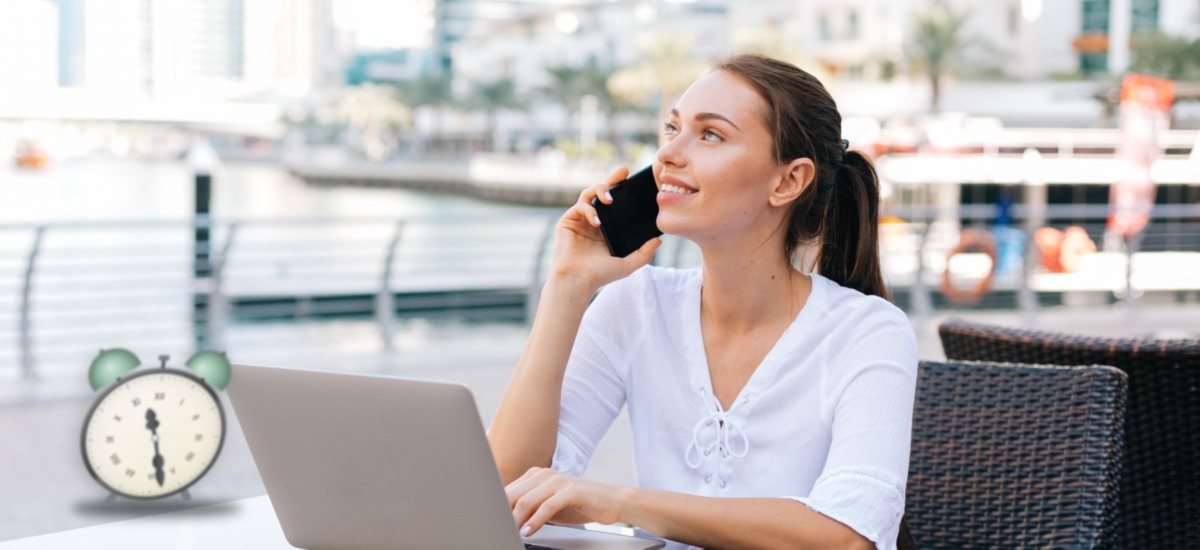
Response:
h=11 m=28
